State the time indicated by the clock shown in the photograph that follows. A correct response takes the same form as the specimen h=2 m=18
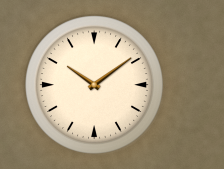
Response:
h=10 m=9
